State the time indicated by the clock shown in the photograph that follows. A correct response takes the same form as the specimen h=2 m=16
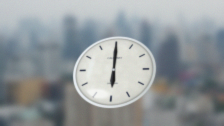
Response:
h=6 m=0
